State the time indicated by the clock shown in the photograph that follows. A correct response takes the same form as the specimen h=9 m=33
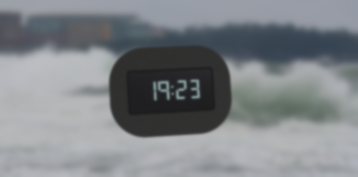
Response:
h=19 m=23
